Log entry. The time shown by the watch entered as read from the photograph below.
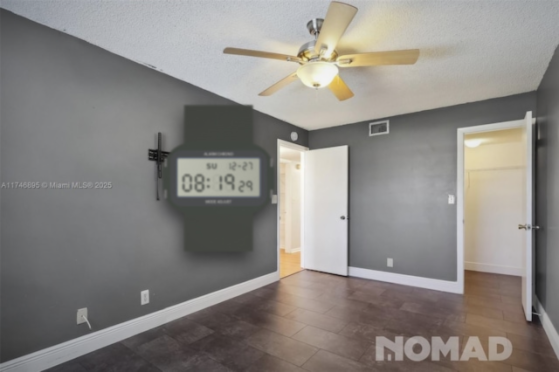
8:19:29
